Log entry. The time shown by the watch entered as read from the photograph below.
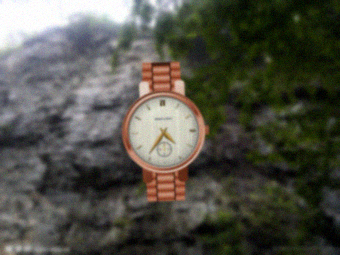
4:36
